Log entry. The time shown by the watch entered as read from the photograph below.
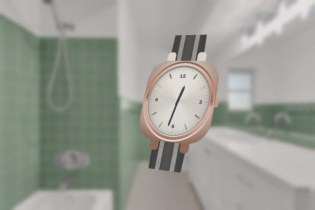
12:32
